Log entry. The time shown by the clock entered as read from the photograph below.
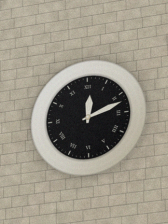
12:12
